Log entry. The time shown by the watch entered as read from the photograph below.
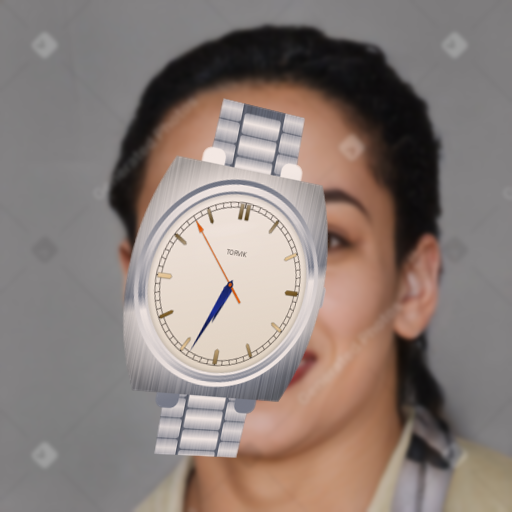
6:33:53
